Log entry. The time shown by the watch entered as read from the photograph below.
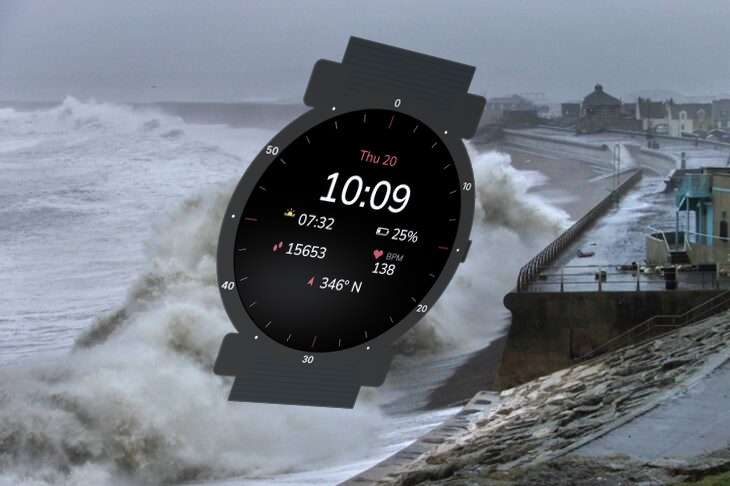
10:09
